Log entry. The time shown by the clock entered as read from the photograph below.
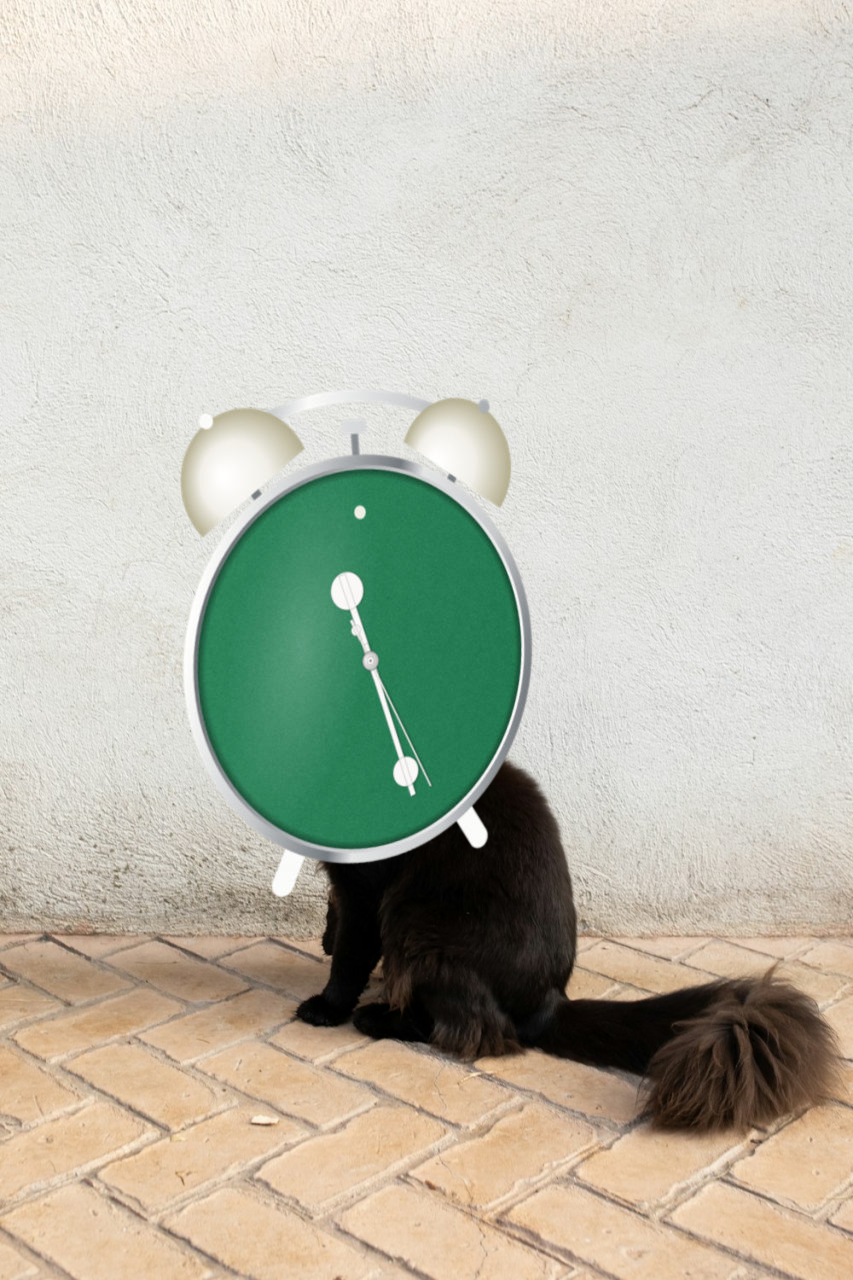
11:27:26
